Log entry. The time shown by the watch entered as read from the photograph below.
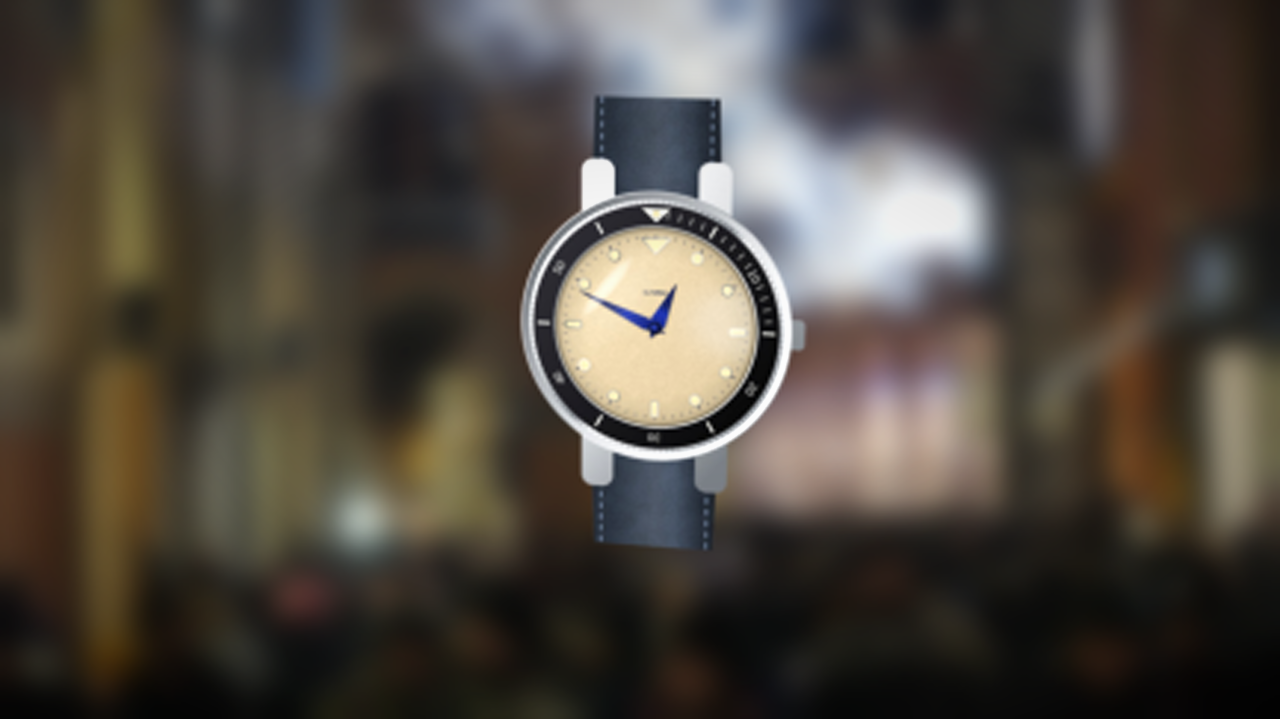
12:49
